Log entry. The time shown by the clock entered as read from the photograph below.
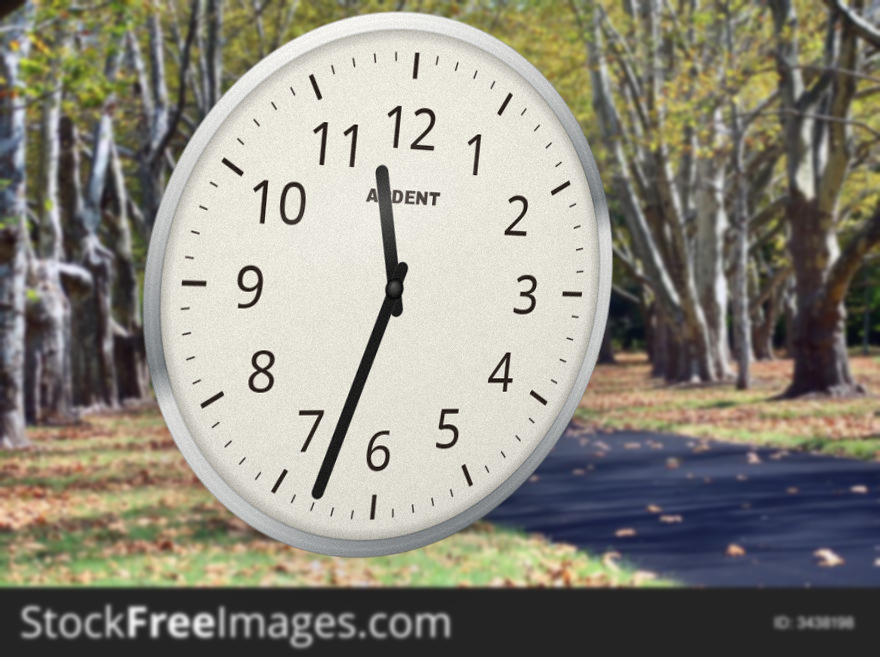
11:33
